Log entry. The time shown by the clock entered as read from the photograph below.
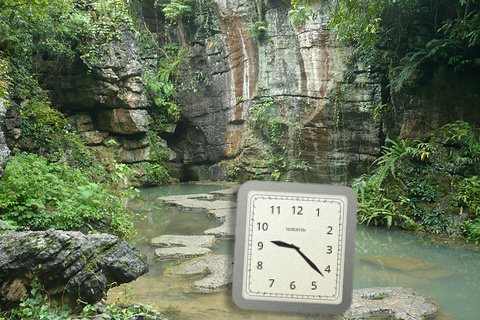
9:22
